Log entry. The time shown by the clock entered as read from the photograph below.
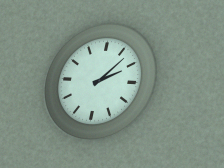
2:07
